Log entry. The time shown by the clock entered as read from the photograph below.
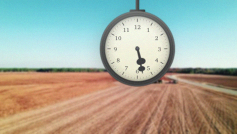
5:28
